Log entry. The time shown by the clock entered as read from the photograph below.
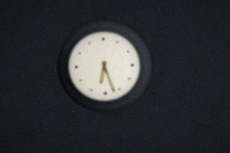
6:27
